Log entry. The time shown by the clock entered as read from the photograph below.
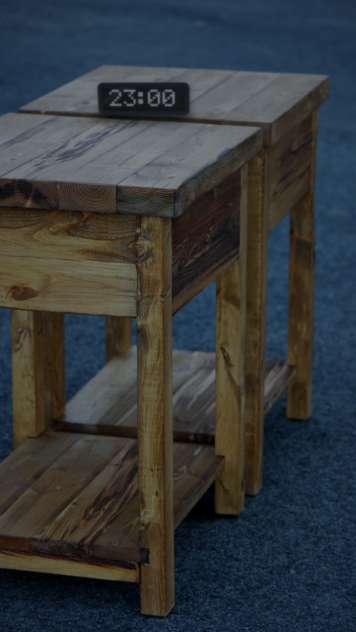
23:00
